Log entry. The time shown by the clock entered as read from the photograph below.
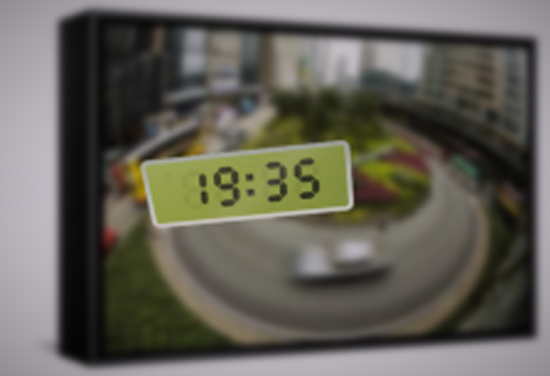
19:35
